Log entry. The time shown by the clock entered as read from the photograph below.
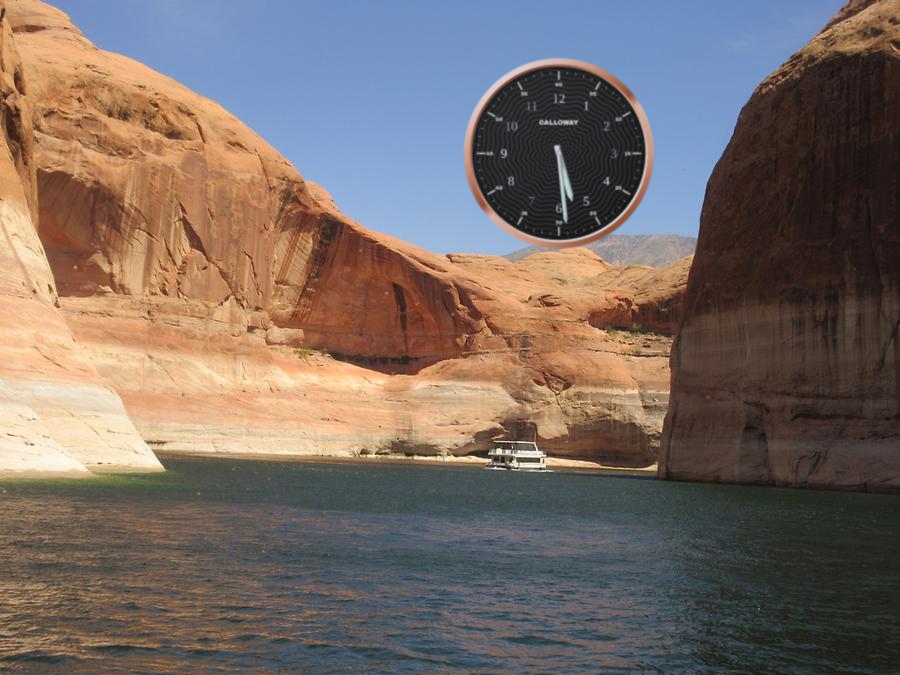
5:29
